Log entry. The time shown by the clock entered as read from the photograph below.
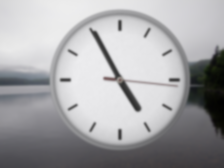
4:55:16
